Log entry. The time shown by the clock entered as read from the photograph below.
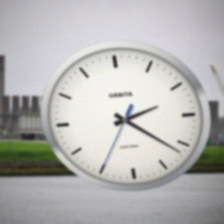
2:21:35
